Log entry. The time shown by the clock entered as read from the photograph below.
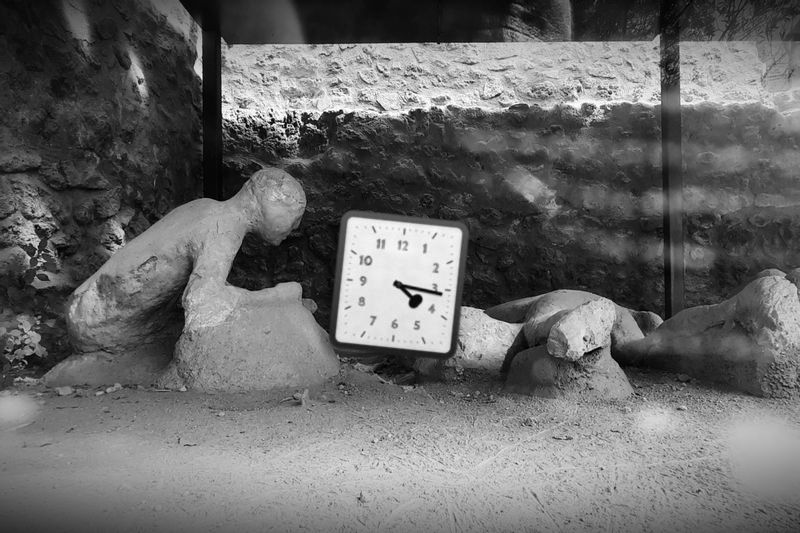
4:16
